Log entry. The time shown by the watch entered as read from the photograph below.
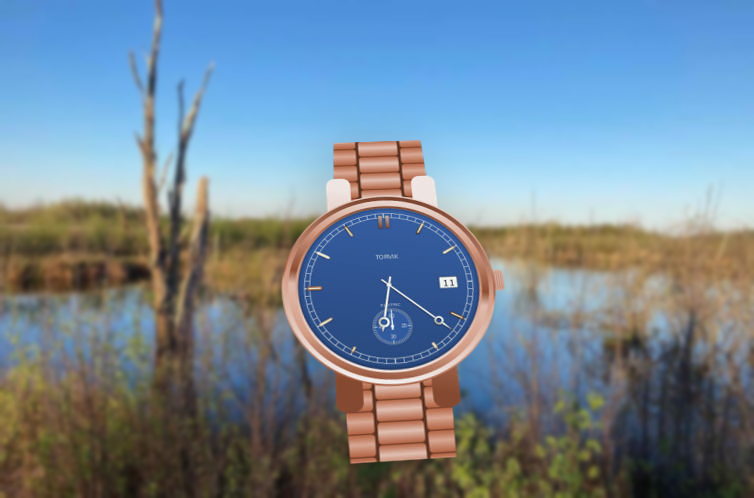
6:22
